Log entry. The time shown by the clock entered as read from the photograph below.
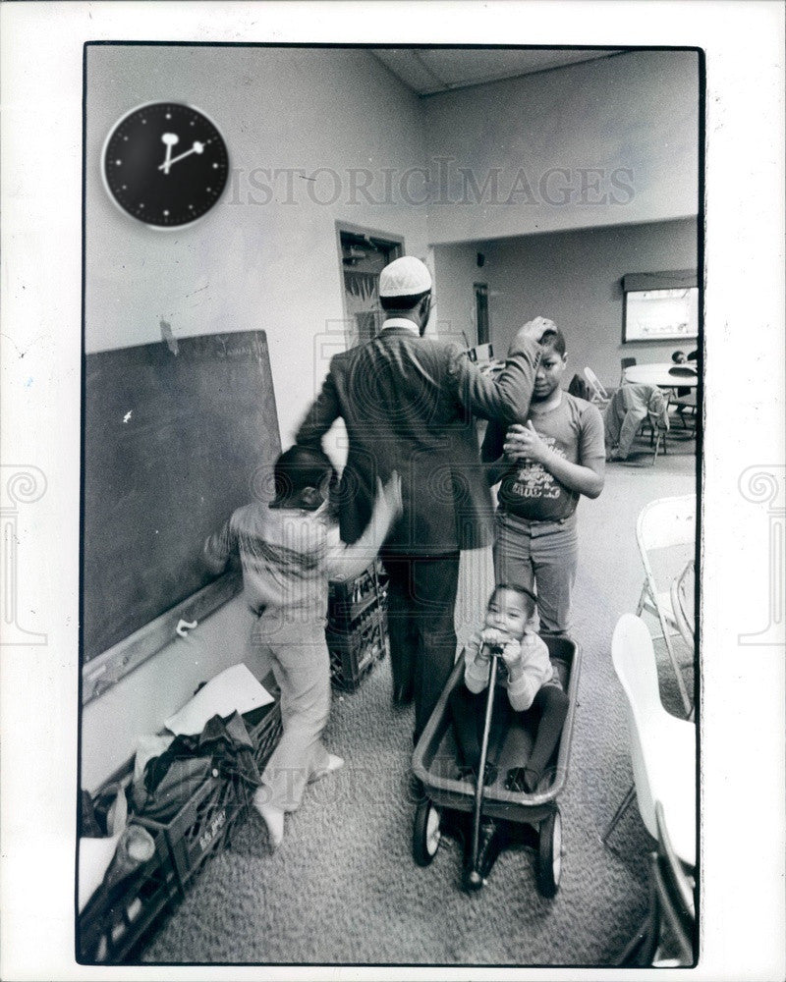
12:10
